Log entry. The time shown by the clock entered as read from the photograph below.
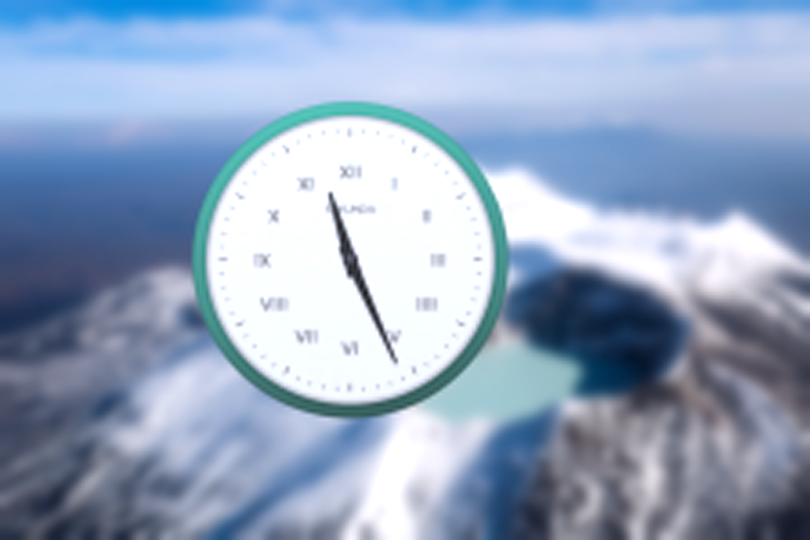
11:26
